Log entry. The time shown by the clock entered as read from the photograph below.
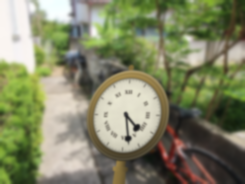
4:28
